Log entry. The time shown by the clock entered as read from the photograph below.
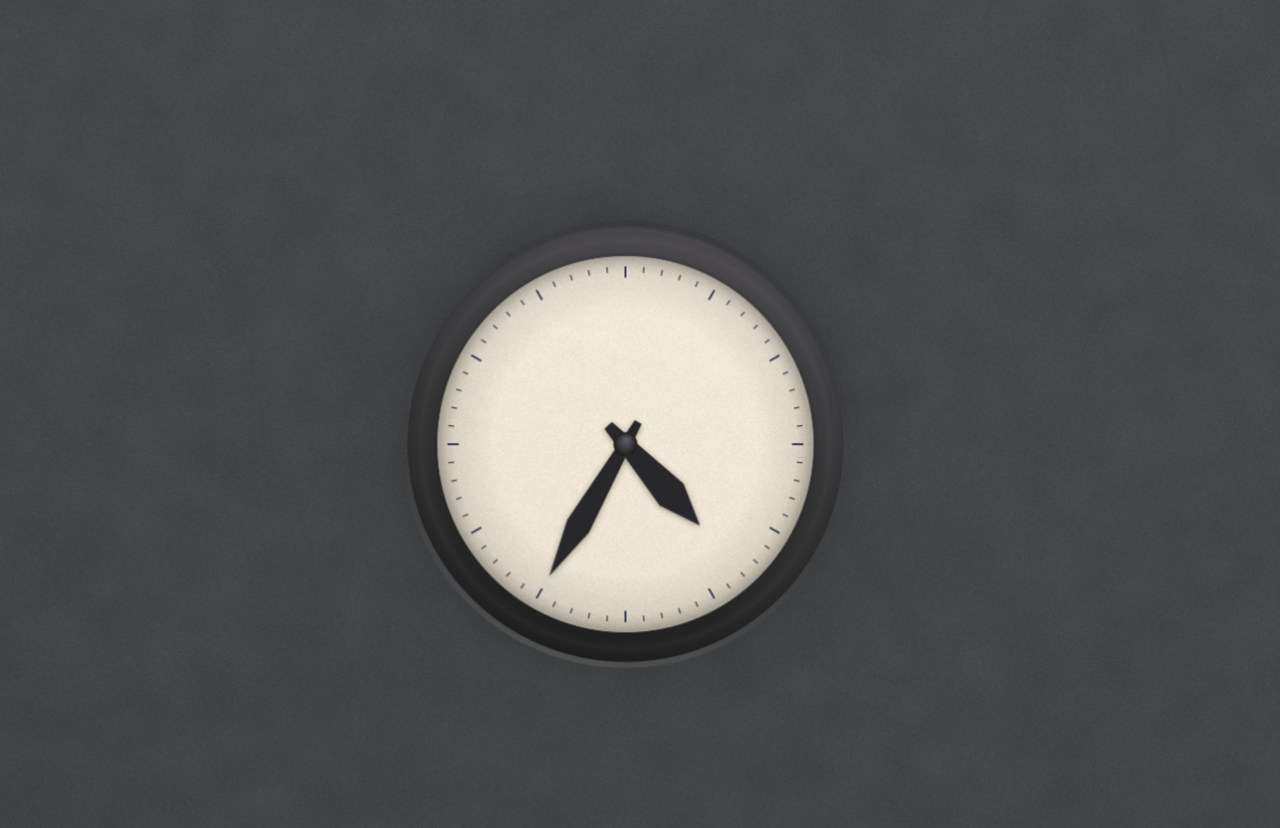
4:35
